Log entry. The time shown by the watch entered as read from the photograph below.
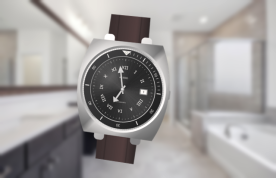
6:58
